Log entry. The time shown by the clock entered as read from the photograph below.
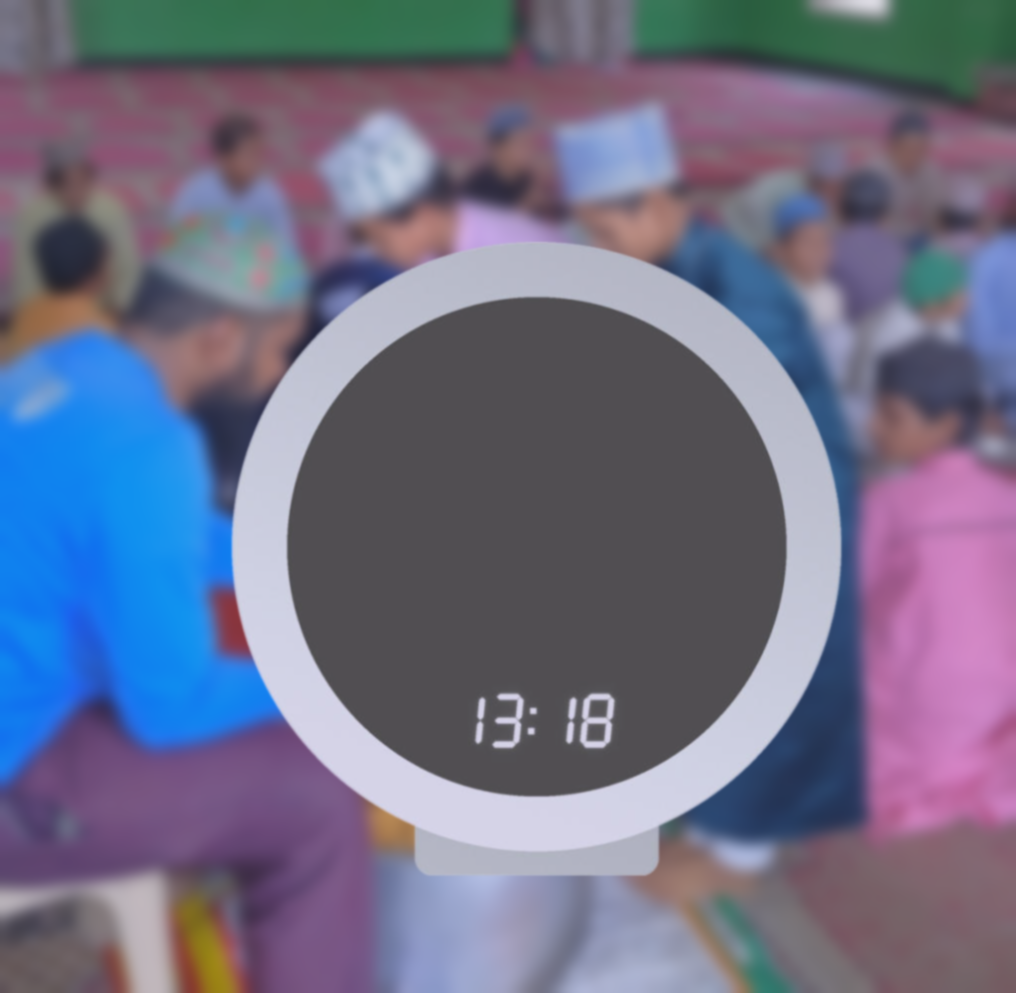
13:18
